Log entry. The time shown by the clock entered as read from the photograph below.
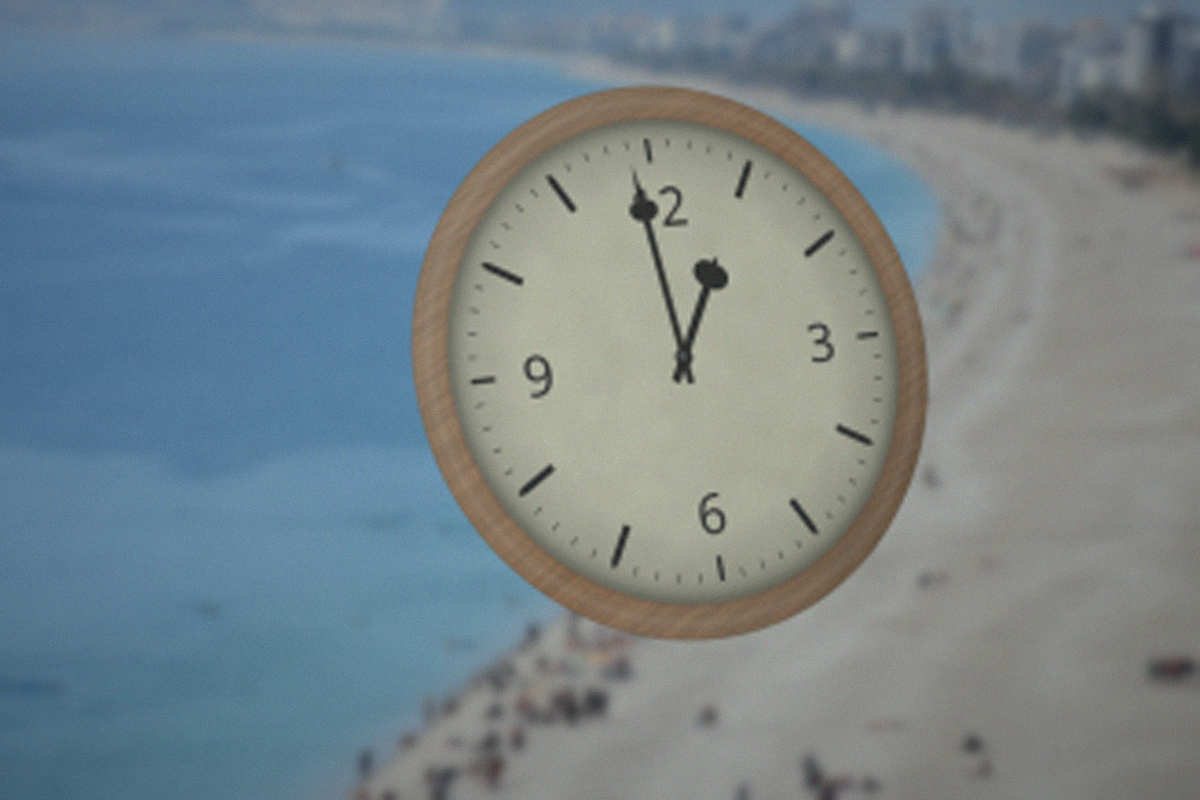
12:59
